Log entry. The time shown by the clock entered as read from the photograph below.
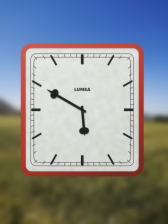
5:50
